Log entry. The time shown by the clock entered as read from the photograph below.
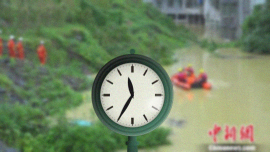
11:35
